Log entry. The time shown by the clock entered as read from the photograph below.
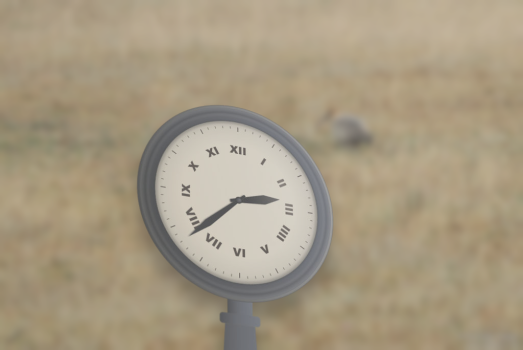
2:38
